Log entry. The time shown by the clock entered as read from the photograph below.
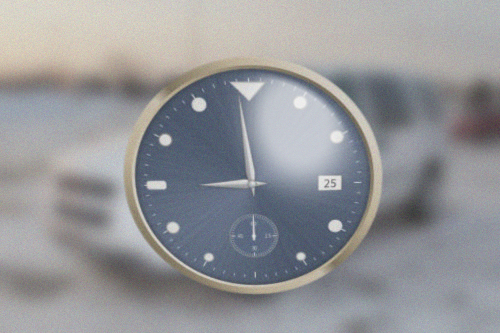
8:59
